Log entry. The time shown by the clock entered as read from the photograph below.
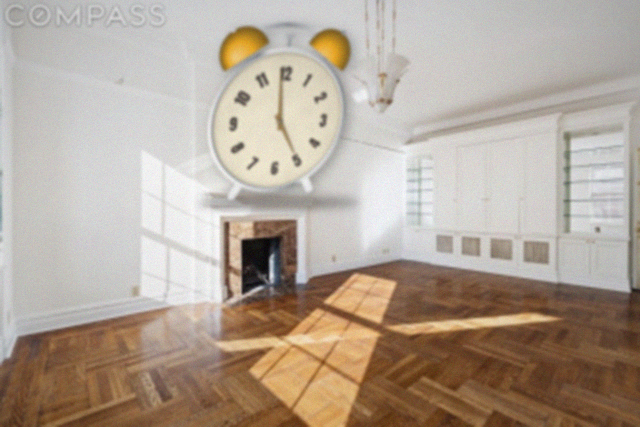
4:59
